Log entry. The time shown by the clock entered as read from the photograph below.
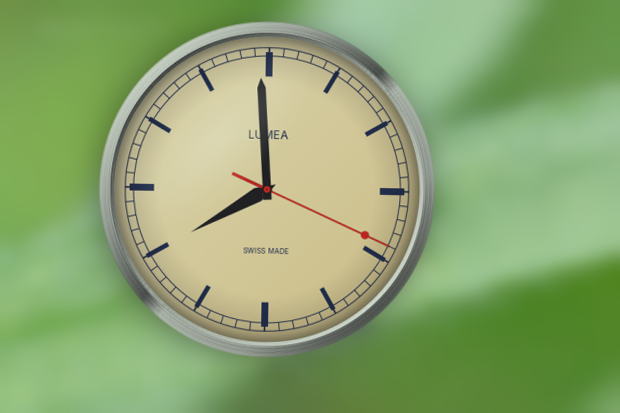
7:59:19
